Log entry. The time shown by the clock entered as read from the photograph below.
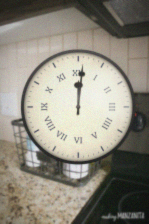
12:01
